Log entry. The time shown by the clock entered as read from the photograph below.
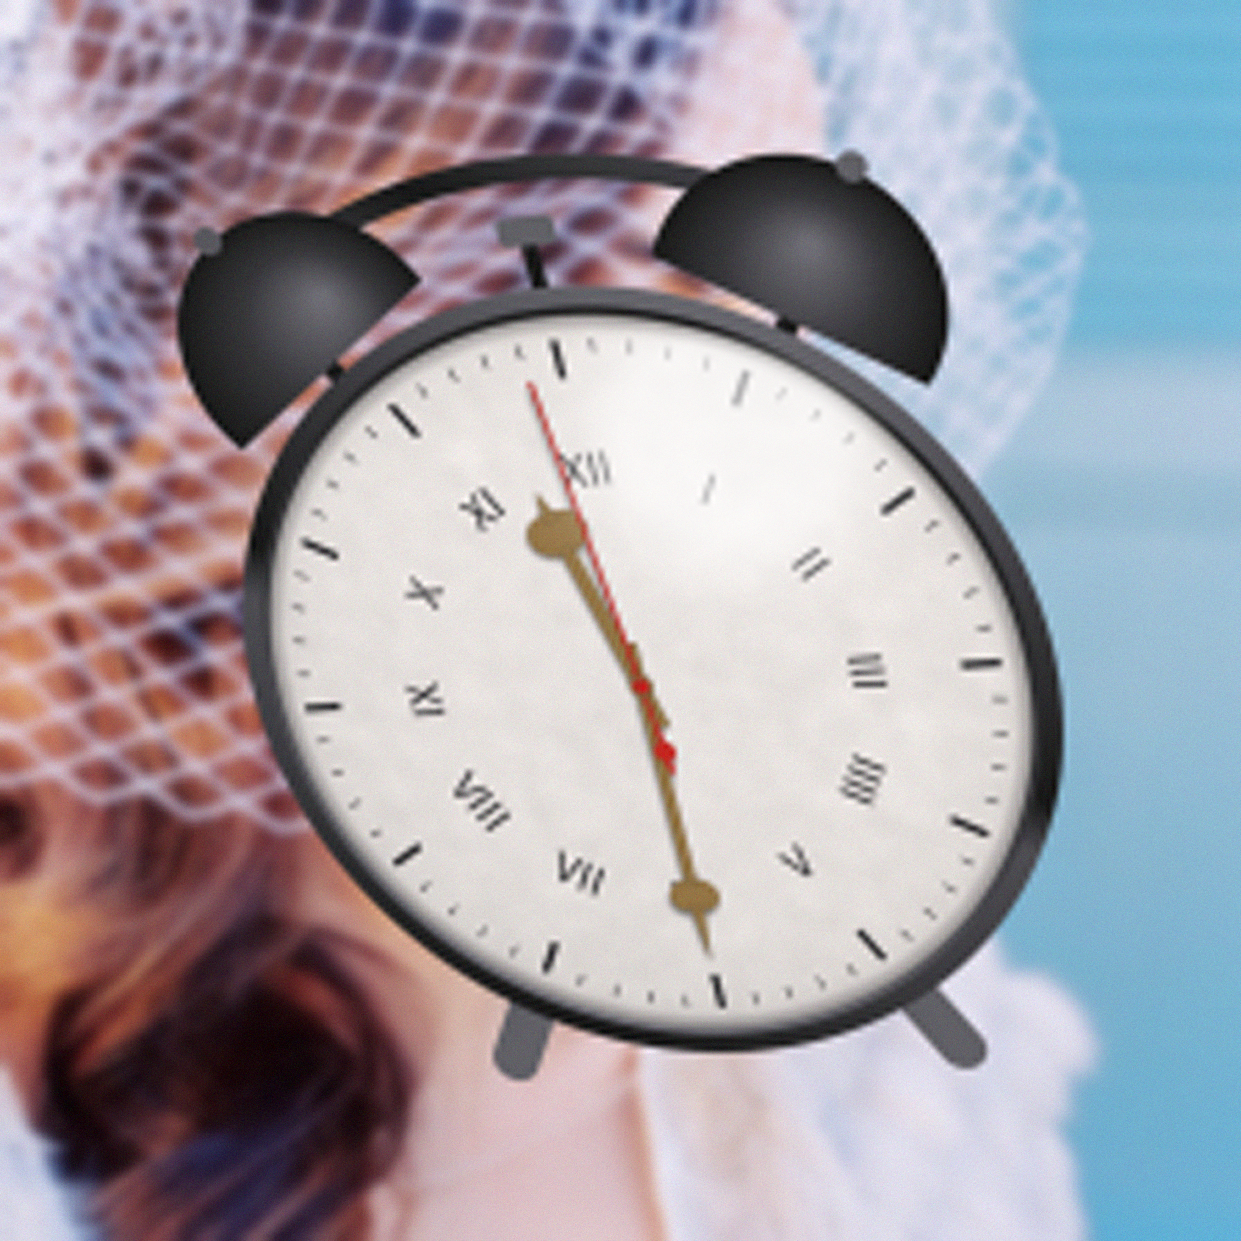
11:29:59
